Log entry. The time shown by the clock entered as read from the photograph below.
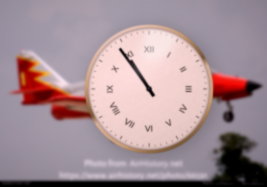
10:54
